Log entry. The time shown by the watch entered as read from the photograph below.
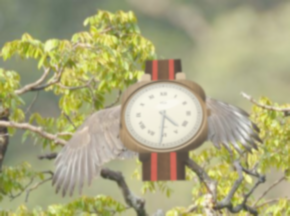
4:31
